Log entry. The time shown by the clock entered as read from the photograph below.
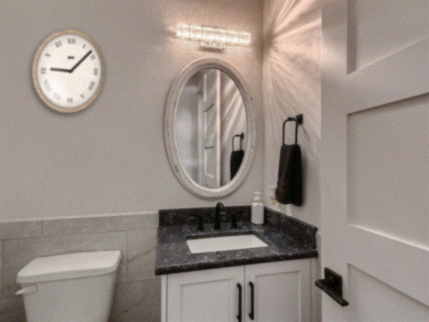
9:08
